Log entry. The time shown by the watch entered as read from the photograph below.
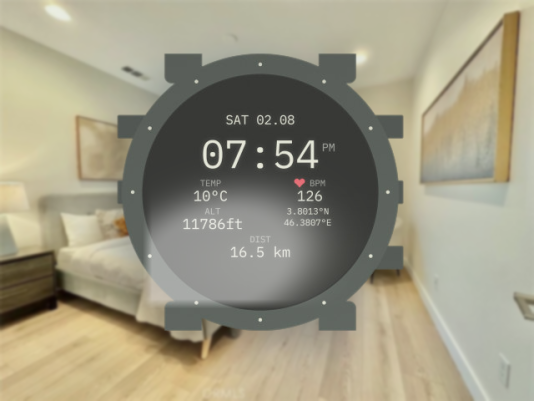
7:54
